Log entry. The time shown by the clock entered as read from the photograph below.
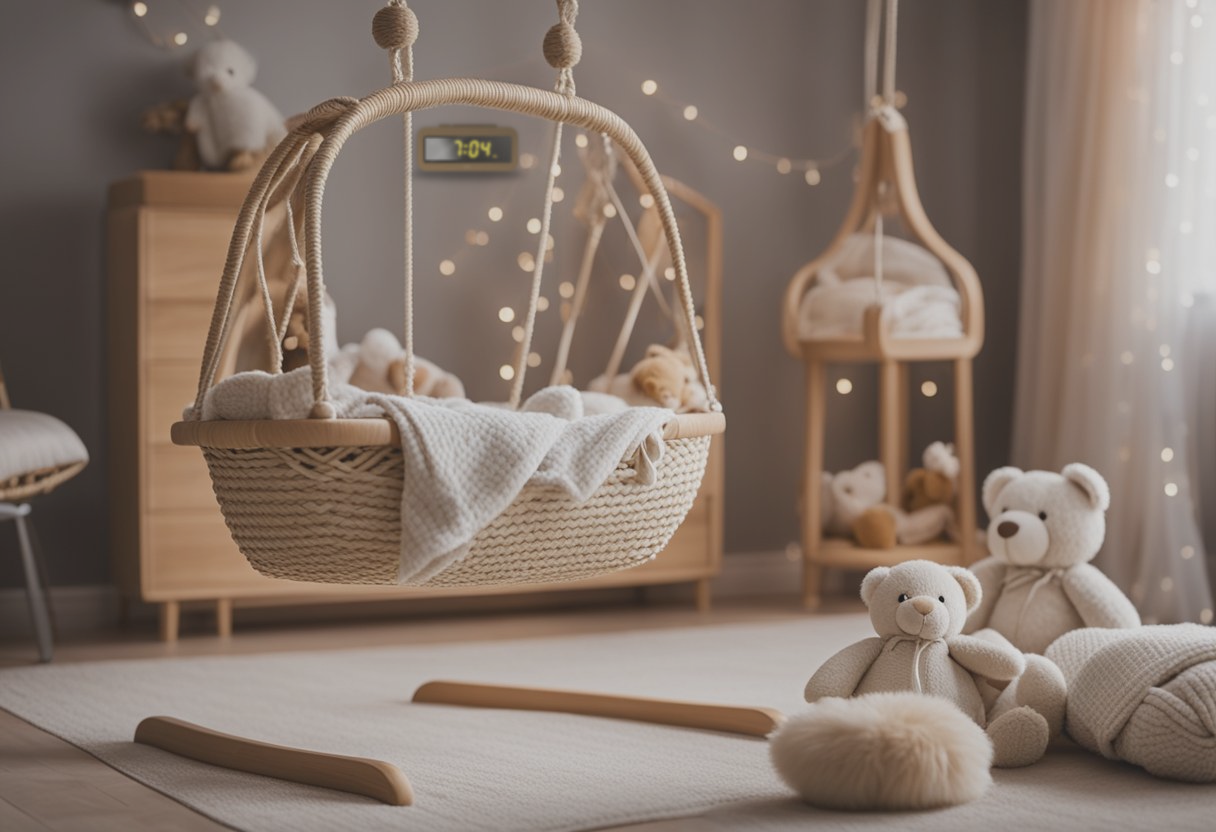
7:04
